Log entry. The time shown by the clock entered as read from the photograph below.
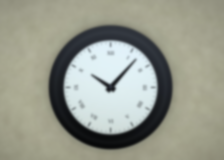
10:07
